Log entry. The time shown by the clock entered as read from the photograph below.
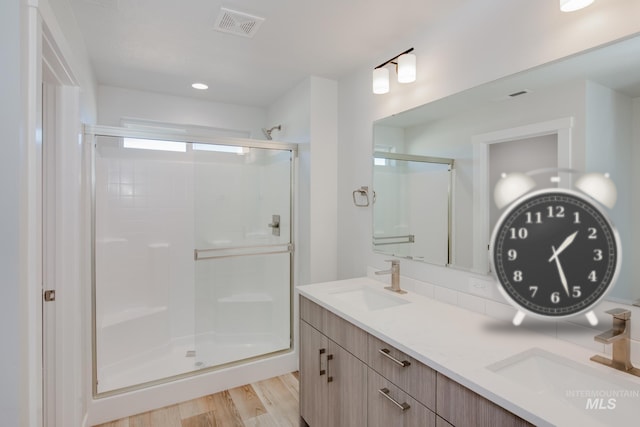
1:27
